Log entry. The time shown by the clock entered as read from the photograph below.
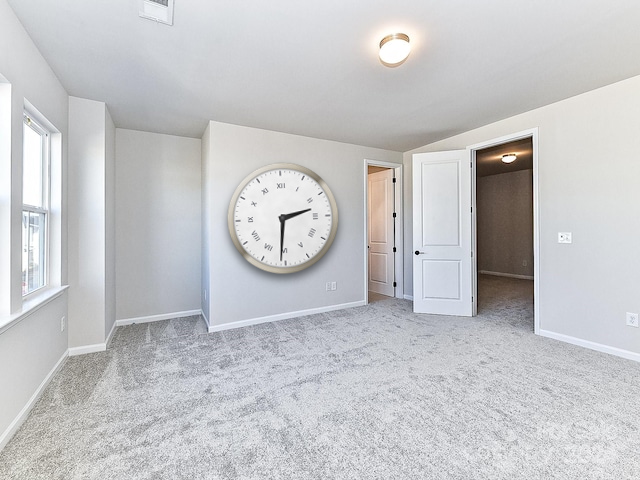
2:31
